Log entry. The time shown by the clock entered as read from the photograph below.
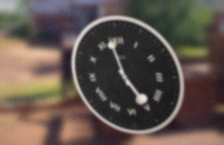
4:58
